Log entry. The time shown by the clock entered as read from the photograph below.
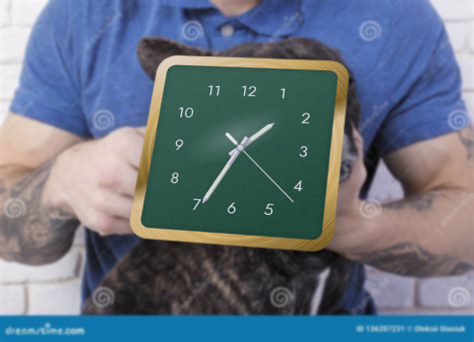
1:34:22
